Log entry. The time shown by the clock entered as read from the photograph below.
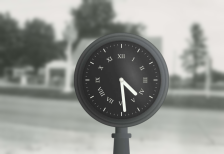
4:29
